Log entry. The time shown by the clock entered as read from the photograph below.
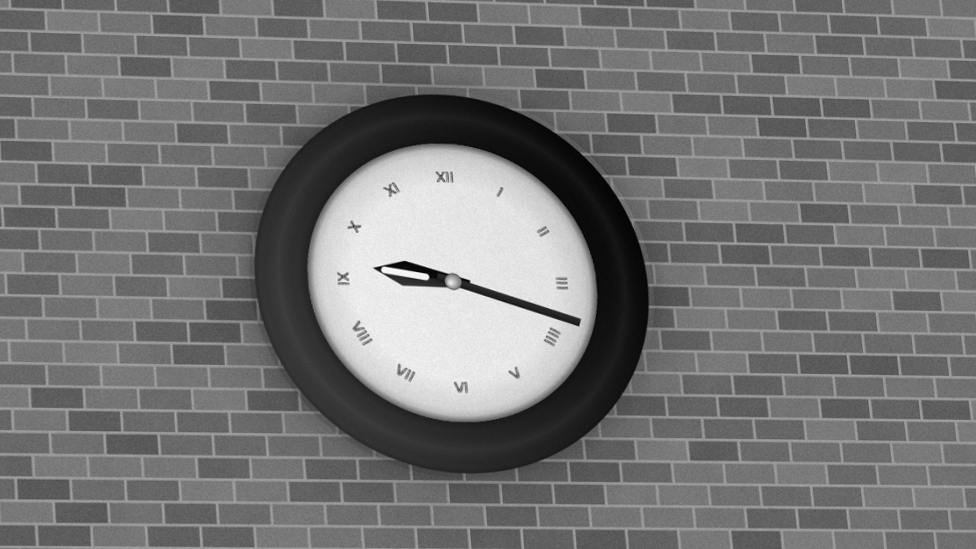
9:18
